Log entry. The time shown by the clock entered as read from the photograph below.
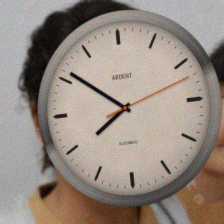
7:51:12
